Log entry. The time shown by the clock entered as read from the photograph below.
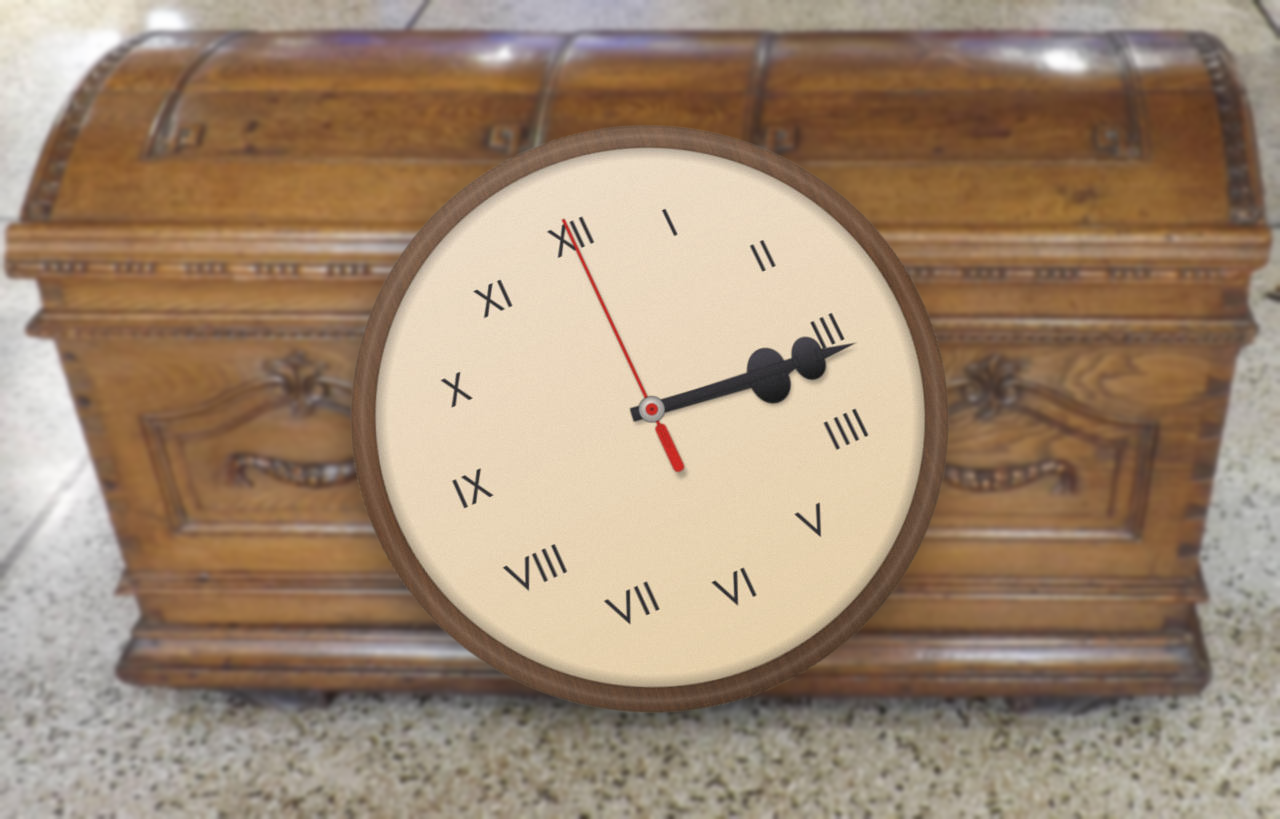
3:16:00
